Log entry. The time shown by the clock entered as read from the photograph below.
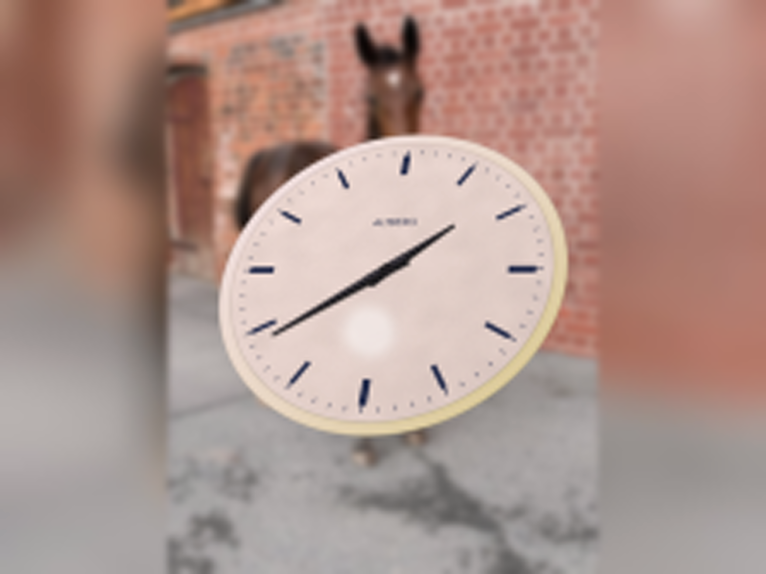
1:39
